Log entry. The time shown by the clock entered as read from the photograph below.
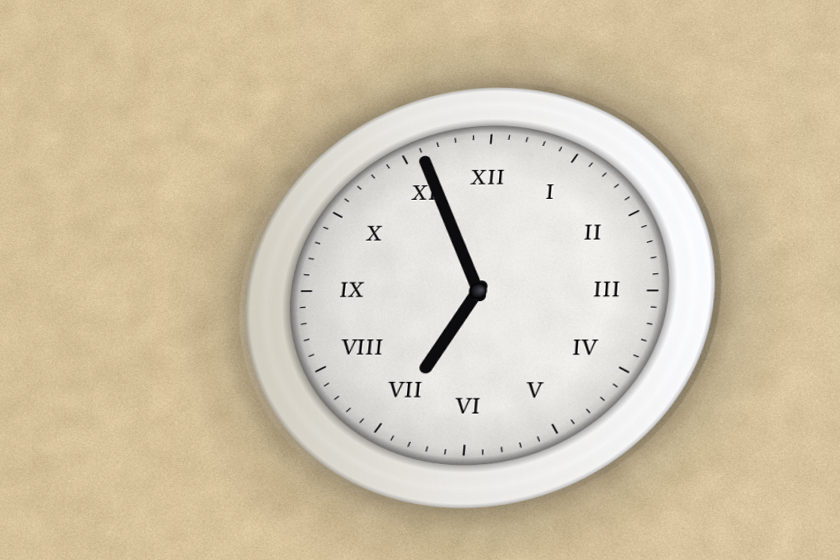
6:56
